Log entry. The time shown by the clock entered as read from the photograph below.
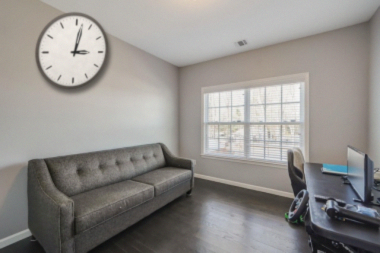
3:02
